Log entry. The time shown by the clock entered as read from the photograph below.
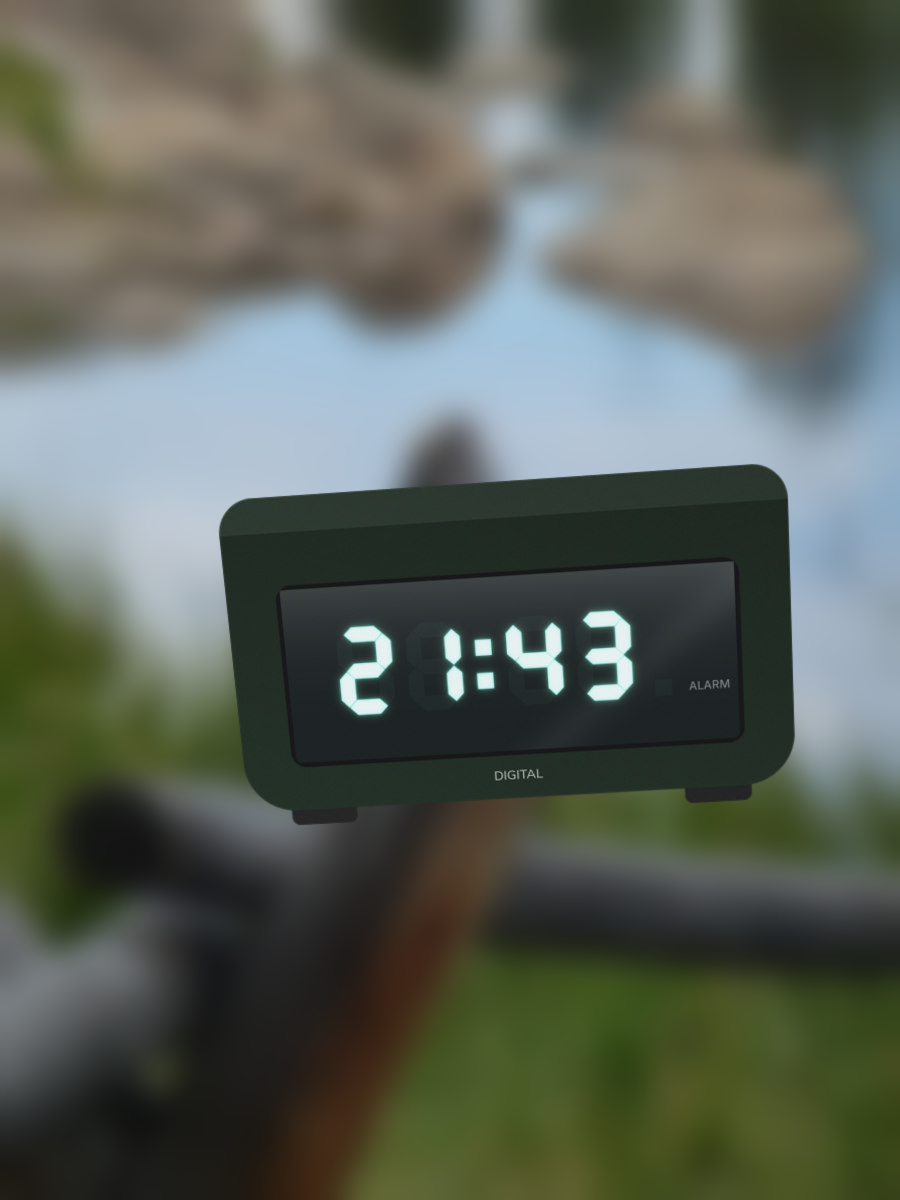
21:43
